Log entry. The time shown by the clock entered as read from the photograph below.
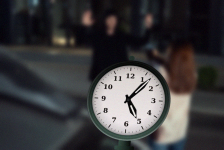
5:07
